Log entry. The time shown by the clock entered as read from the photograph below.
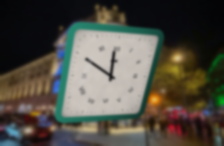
11:50
